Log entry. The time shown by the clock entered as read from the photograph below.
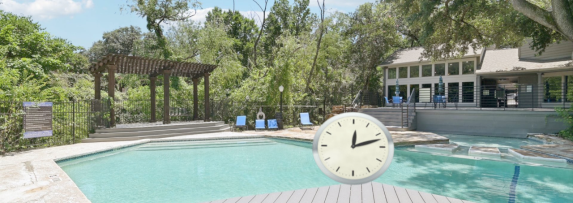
12:12
